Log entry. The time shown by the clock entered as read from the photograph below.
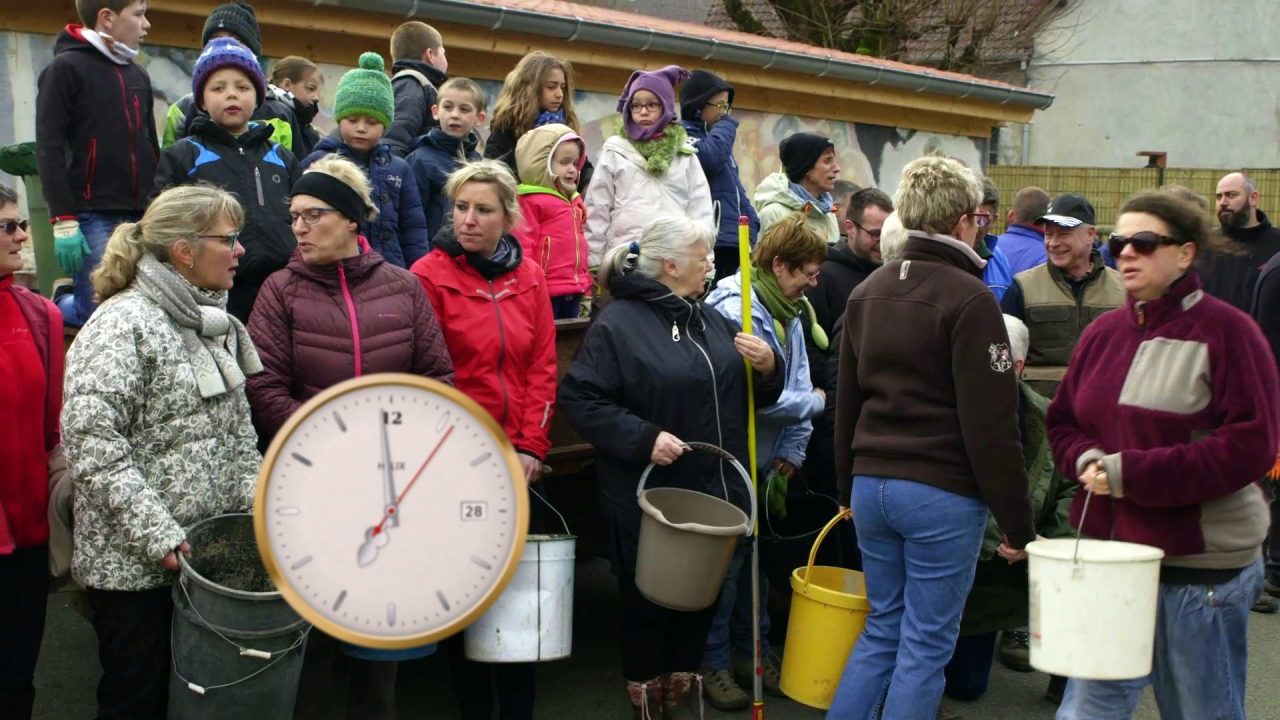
6:59:06
